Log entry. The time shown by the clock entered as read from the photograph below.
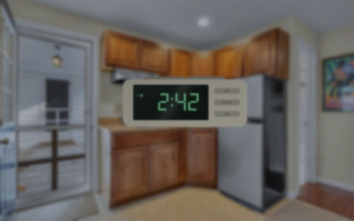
2:42
